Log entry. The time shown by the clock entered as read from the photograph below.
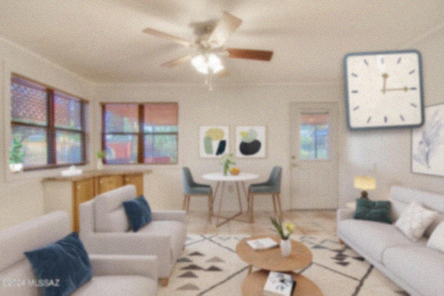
12:15
